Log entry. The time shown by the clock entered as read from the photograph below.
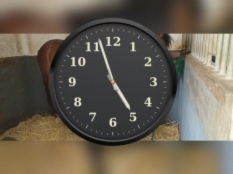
4:57
